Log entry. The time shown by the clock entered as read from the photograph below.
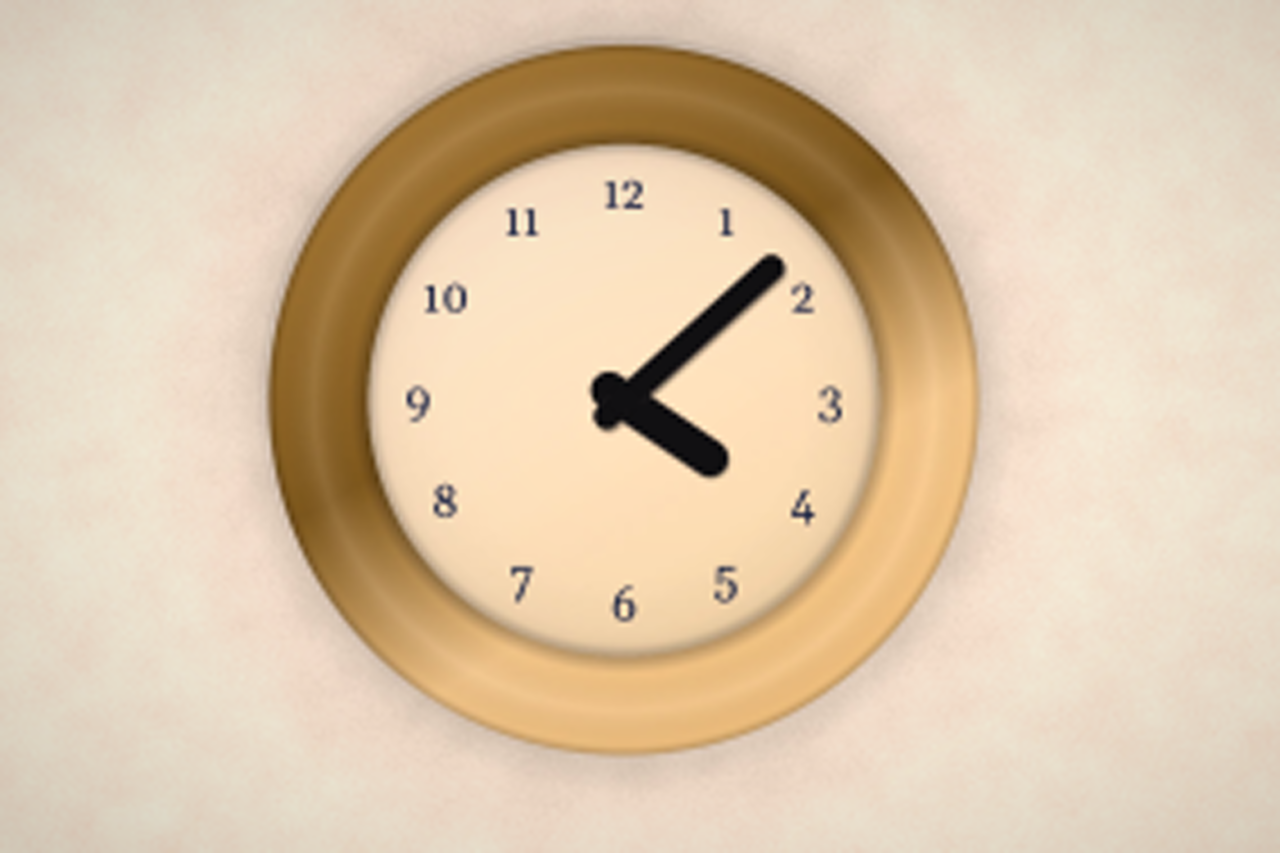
4:08
